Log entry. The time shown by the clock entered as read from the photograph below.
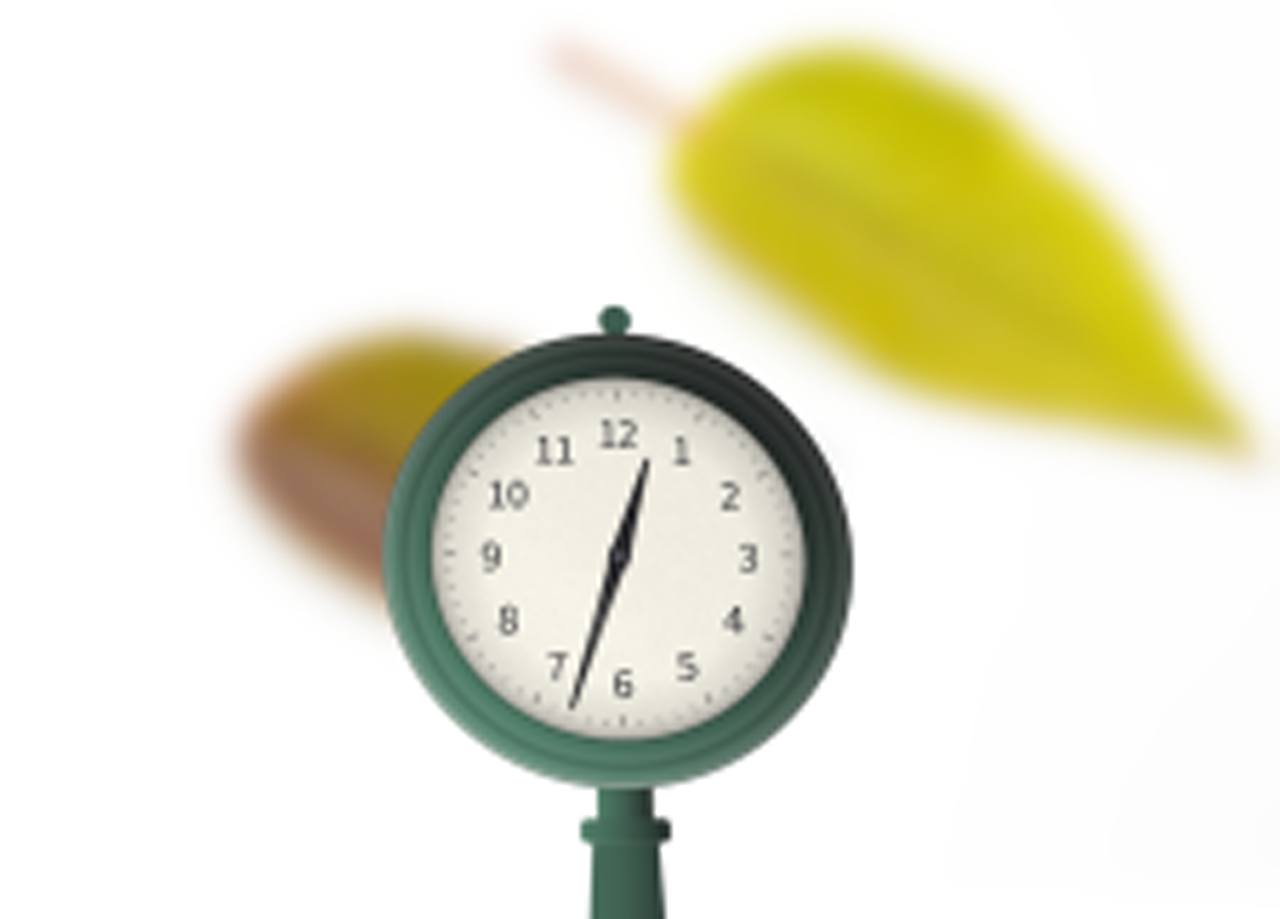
12:33
